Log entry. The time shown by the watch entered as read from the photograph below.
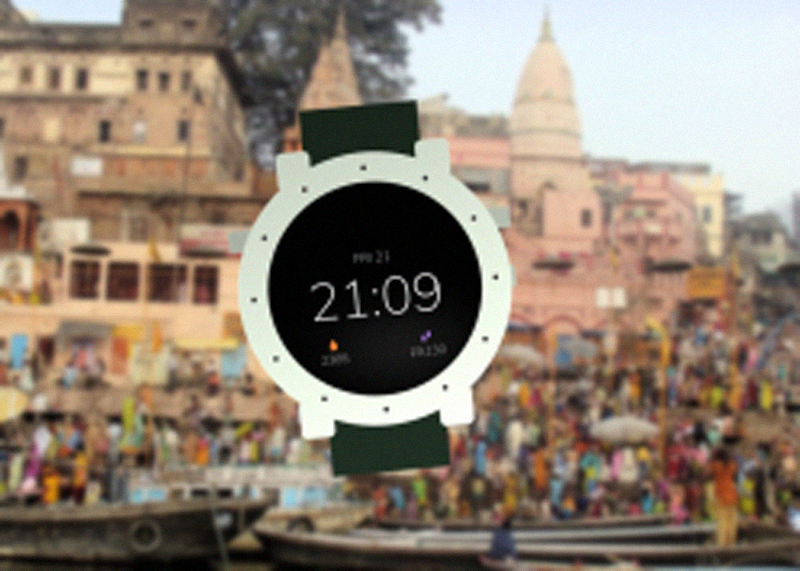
21:09
